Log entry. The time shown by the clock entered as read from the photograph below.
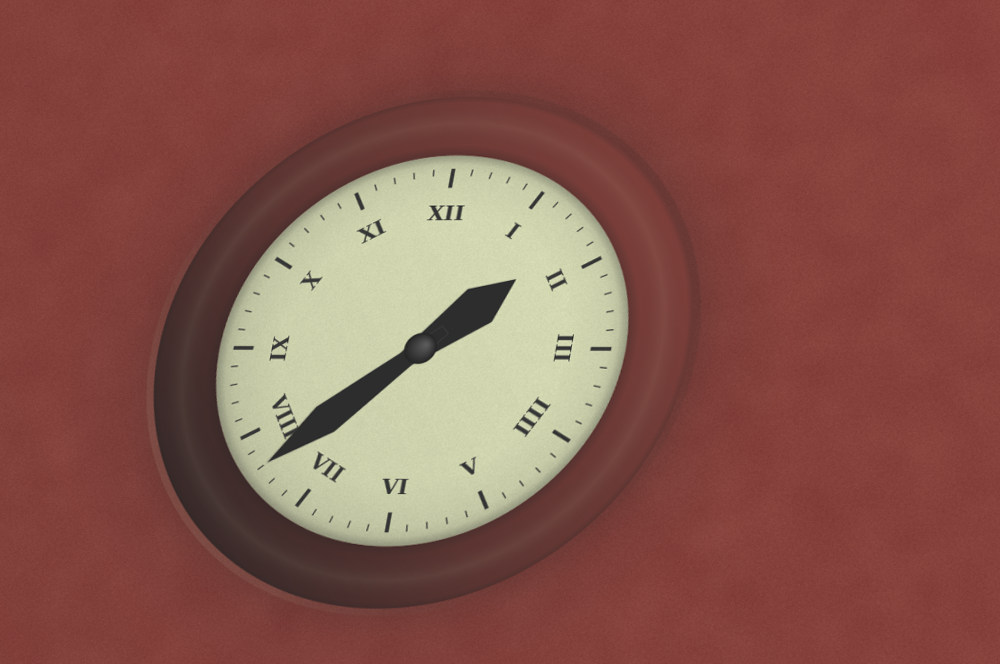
1:38
